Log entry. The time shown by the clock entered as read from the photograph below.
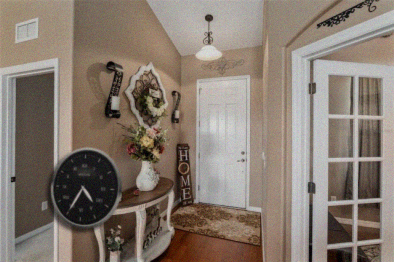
4:35
